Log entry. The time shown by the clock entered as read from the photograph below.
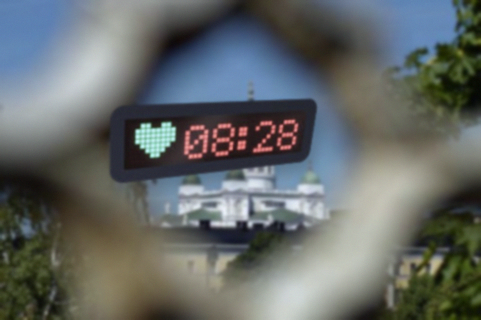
8:28
